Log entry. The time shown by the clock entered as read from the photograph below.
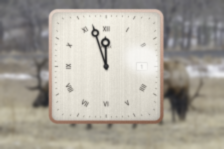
11:57
